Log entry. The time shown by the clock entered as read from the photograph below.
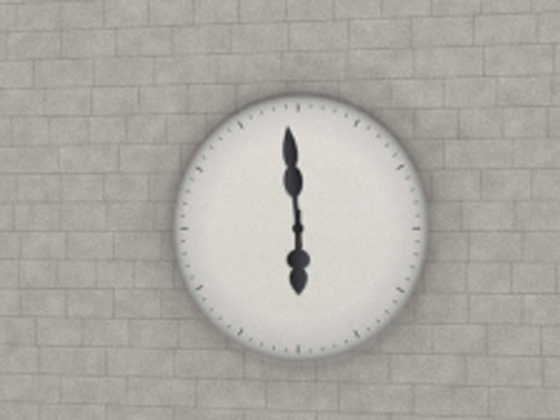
5:59
